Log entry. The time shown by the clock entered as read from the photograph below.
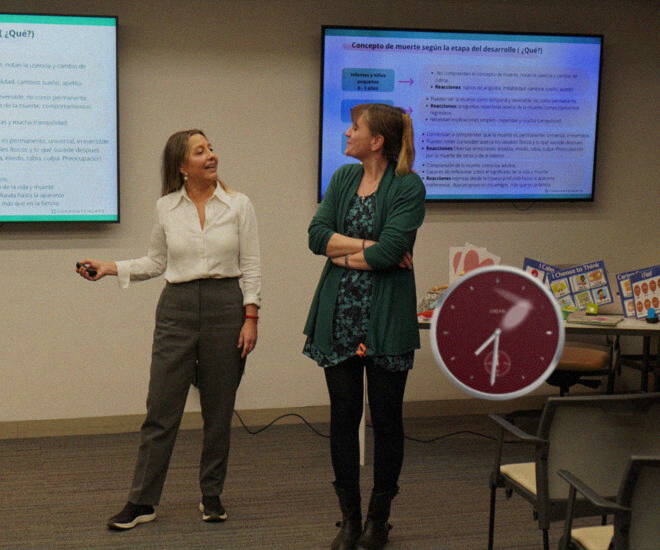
7:31
